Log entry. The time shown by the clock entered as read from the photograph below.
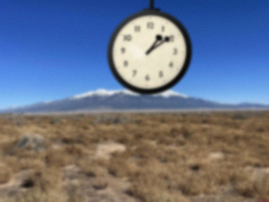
1:09
